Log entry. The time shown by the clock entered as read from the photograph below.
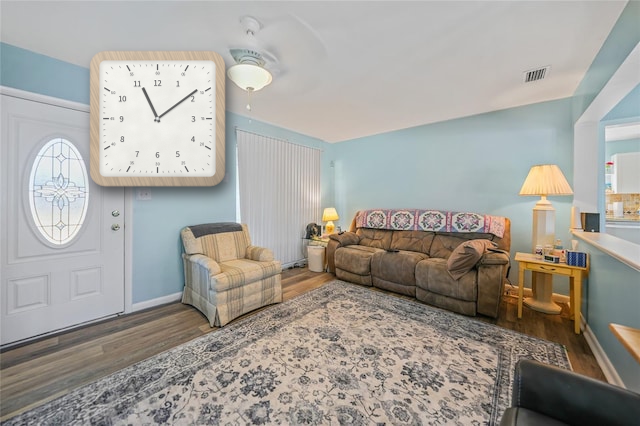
11:09
